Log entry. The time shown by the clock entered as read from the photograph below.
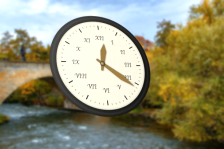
12:21
